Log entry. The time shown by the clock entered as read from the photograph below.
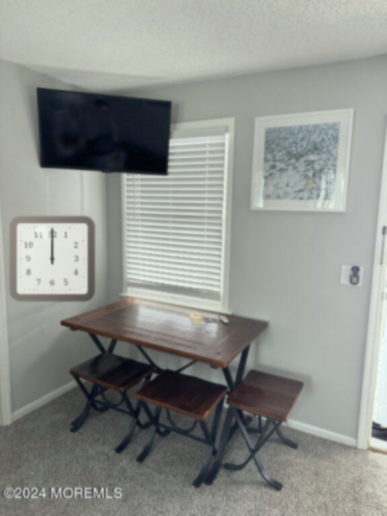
12:00
